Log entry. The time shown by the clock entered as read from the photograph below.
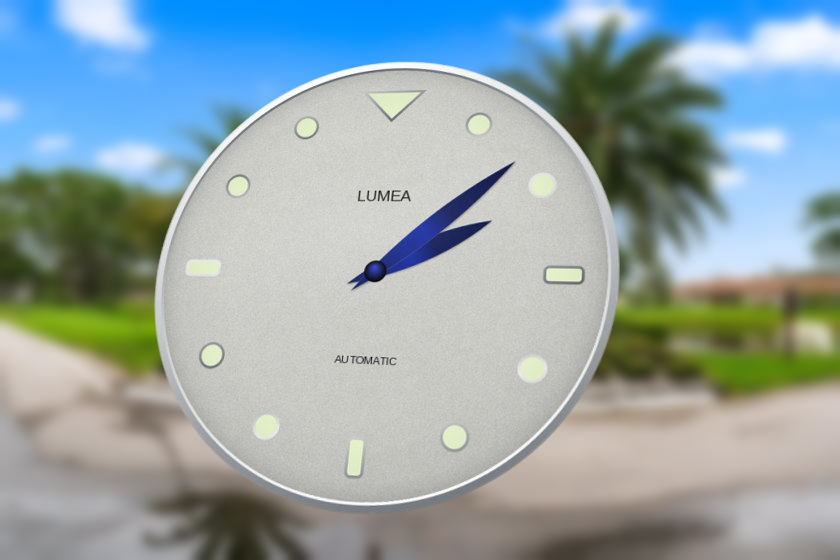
2:08
